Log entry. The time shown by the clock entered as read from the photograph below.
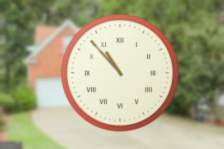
10:53
